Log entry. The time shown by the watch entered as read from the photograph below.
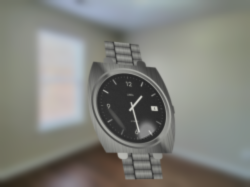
1:29
